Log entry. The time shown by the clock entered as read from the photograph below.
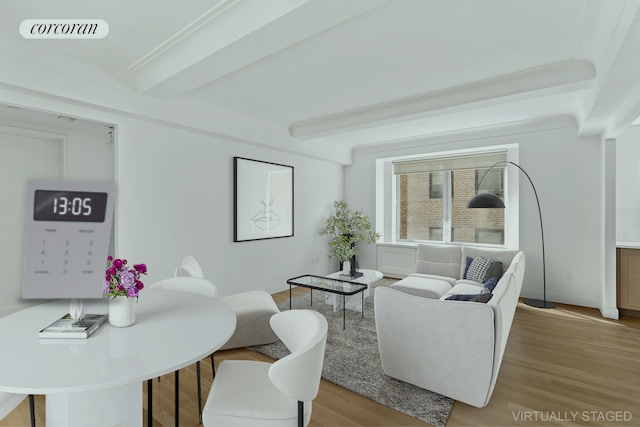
13:05
